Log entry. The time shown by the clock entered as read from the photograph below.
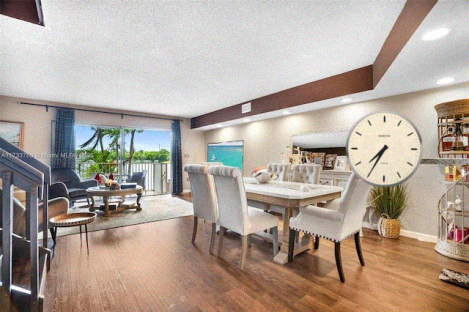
7:35
